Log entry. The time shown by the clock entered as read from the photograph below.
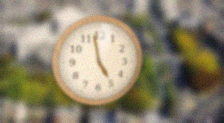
4:58
